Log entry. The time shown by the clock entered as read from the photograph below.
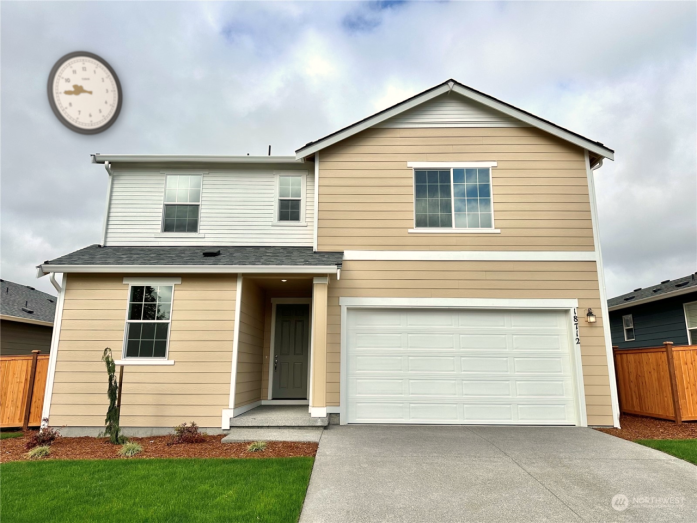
9:45
